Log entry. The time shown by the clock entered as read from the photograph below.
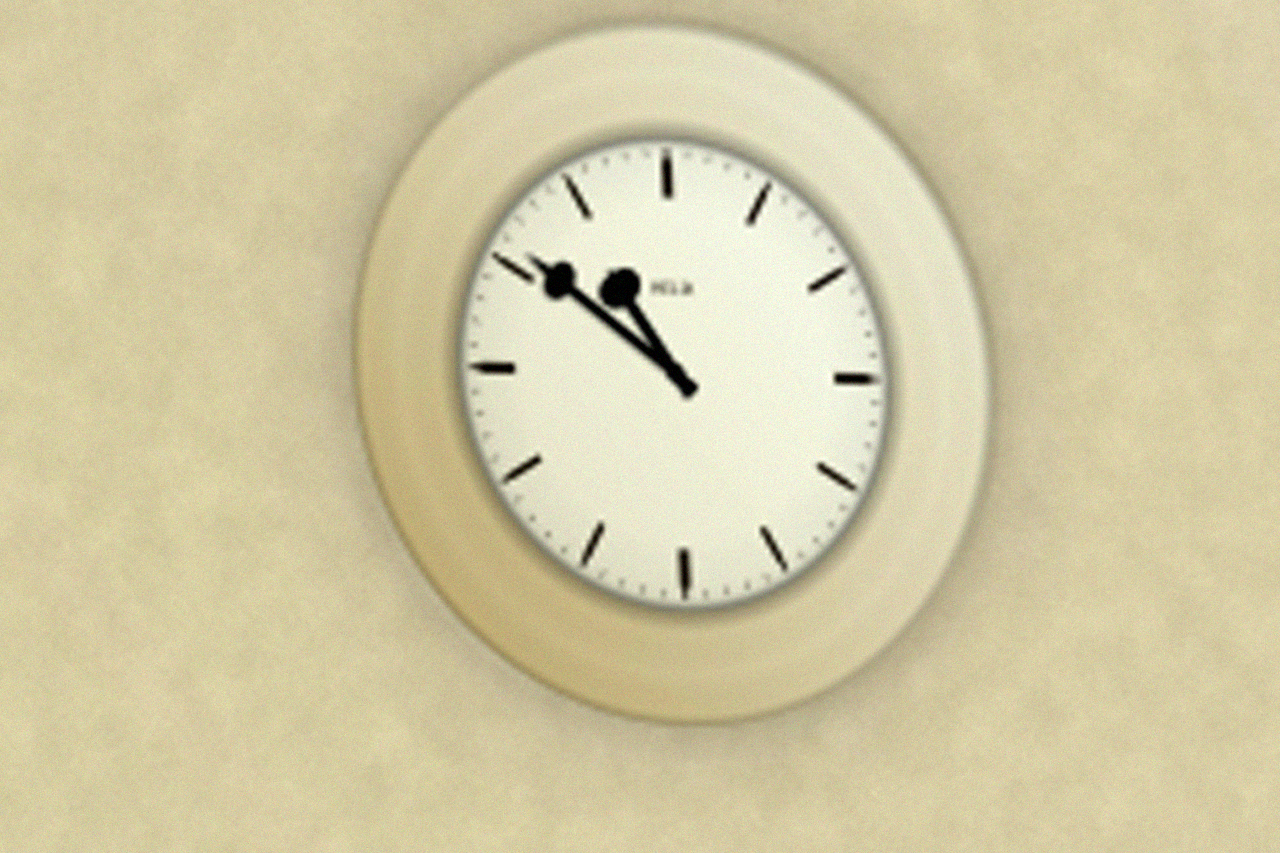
10:51
